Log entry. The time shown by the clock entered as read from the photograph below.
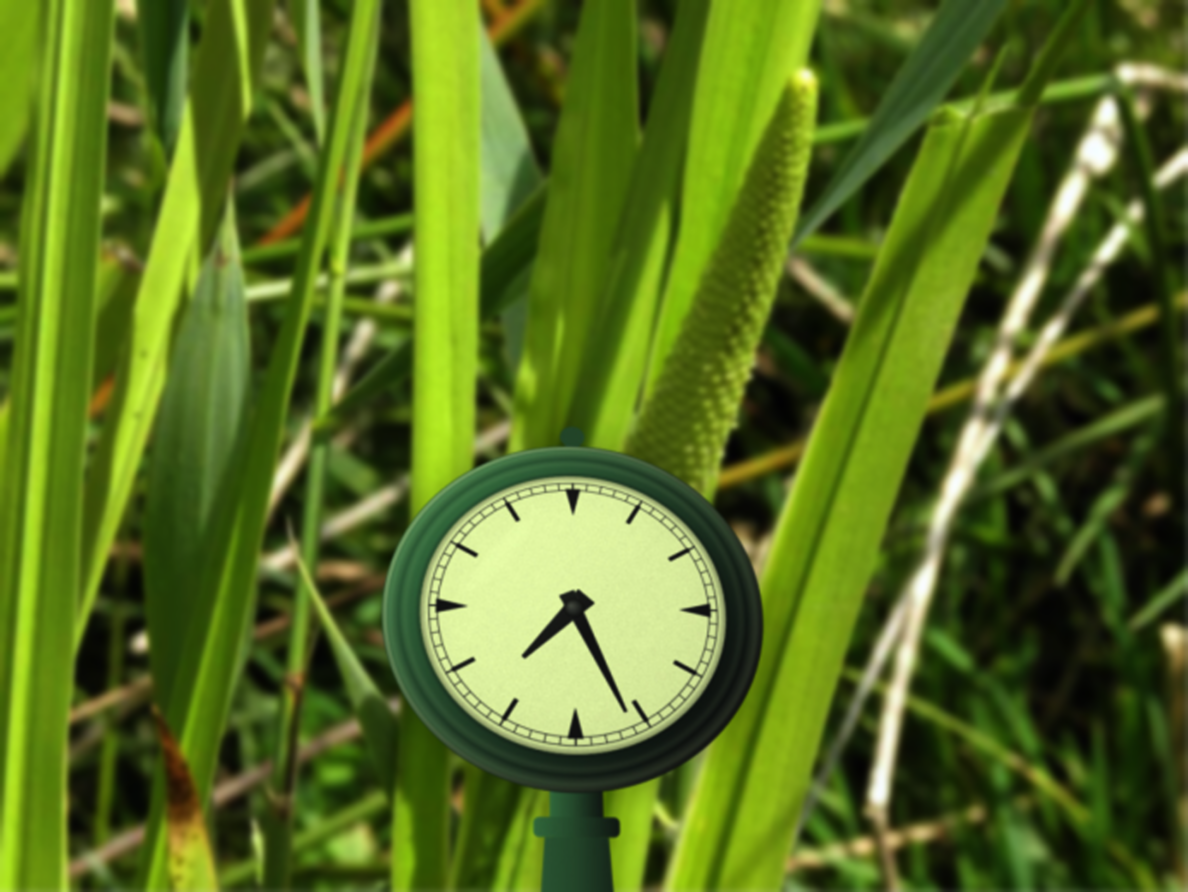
7:26
